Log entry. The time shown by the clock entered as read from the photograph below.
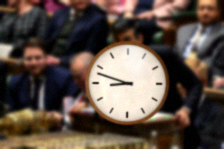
8:48
